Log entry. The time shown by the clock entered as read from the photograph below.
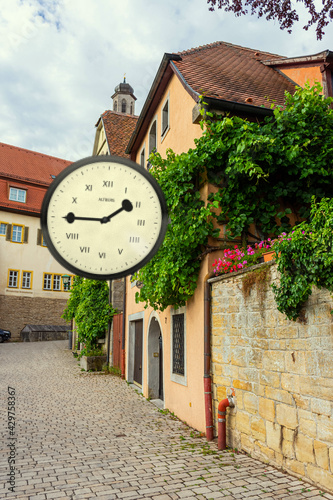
1:45
